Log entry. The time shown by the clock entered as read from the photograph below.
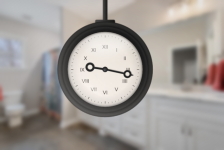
9:17
